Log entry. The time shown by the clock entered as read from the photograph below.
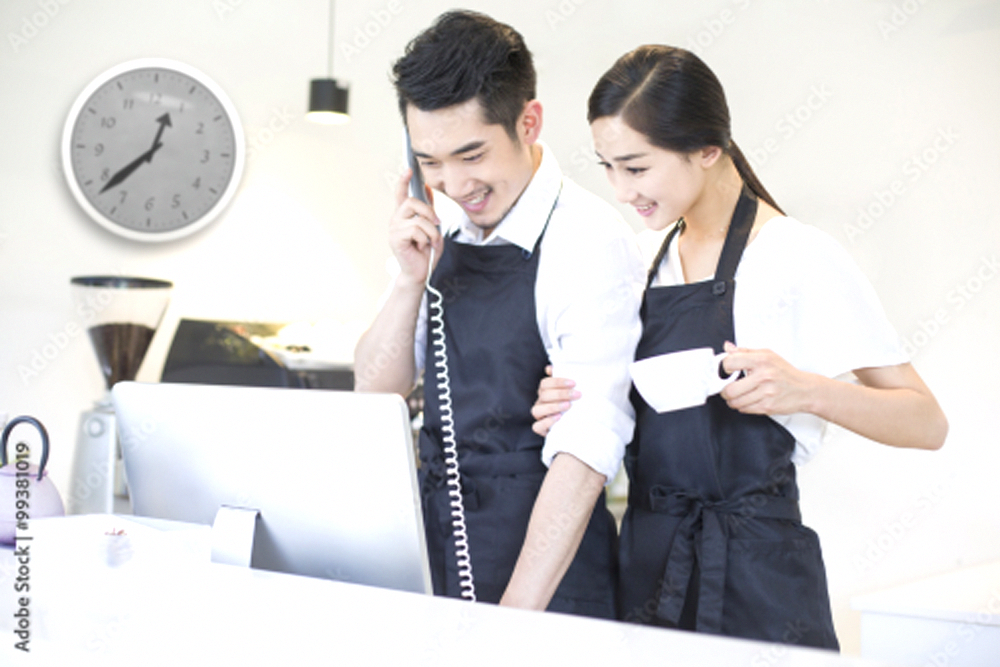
12:38
